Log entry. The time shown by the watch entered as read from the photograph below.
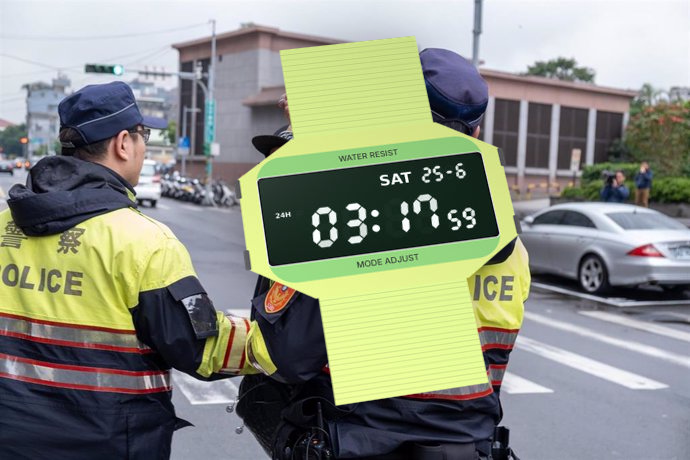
3:17:59
